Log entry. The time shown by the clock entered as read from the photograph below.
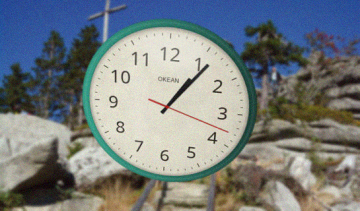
1:06:18
